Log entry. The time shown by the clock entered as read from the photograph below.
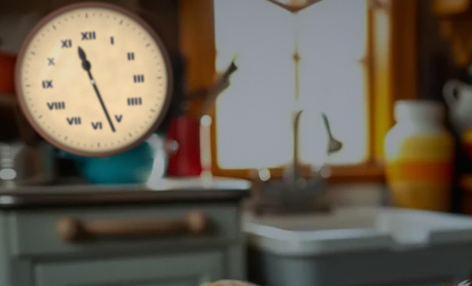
11:27
